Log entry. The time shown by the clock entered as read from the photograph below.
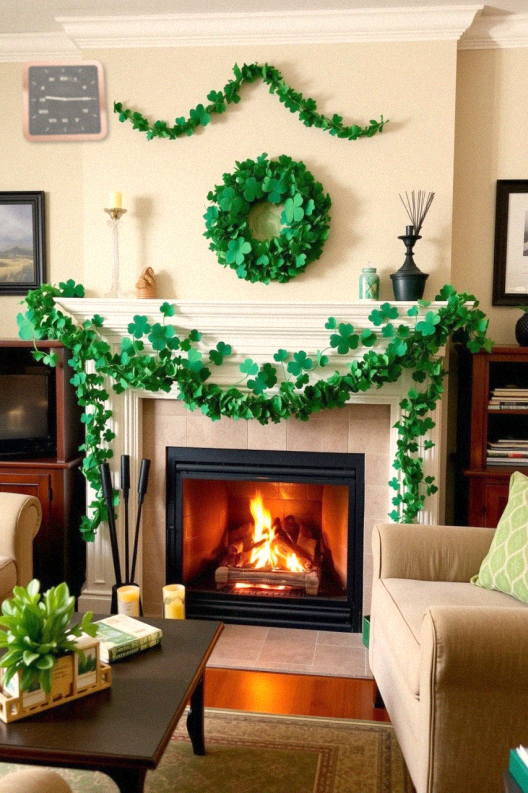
9:15
